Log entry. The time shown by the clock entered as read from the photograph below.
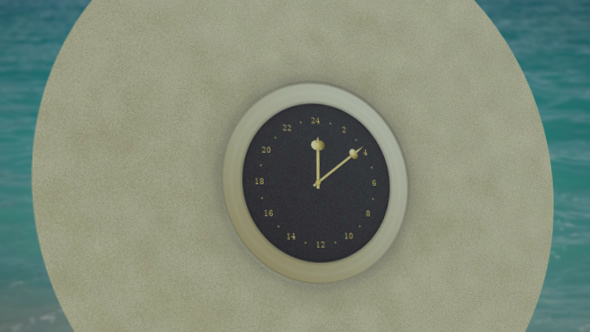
0:09
